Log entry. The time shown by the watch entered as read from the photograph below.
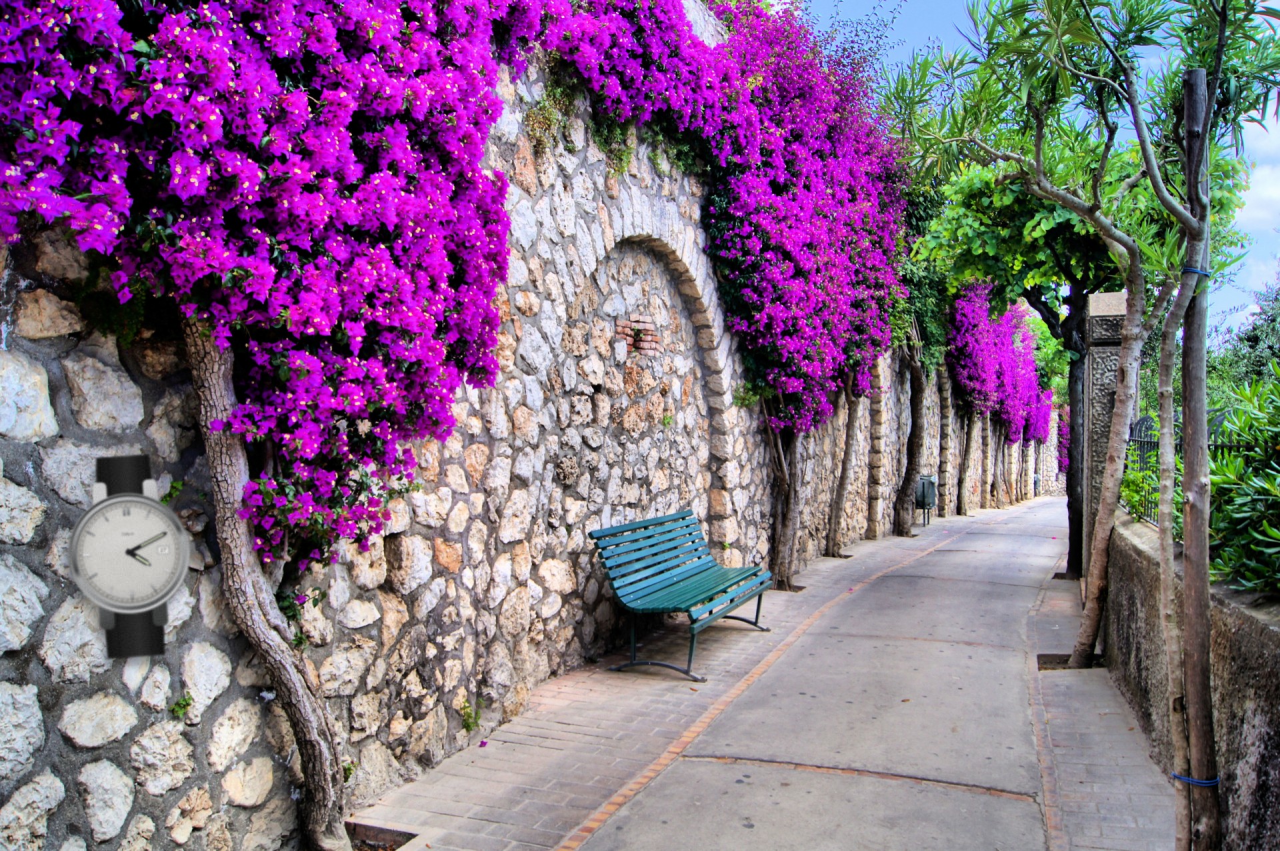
4:11
